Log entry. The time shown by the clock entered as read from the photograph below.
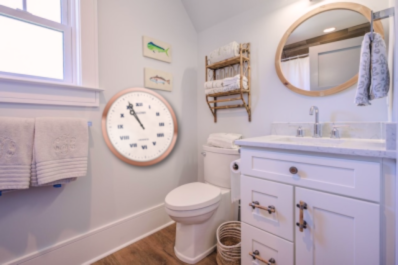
10:56
